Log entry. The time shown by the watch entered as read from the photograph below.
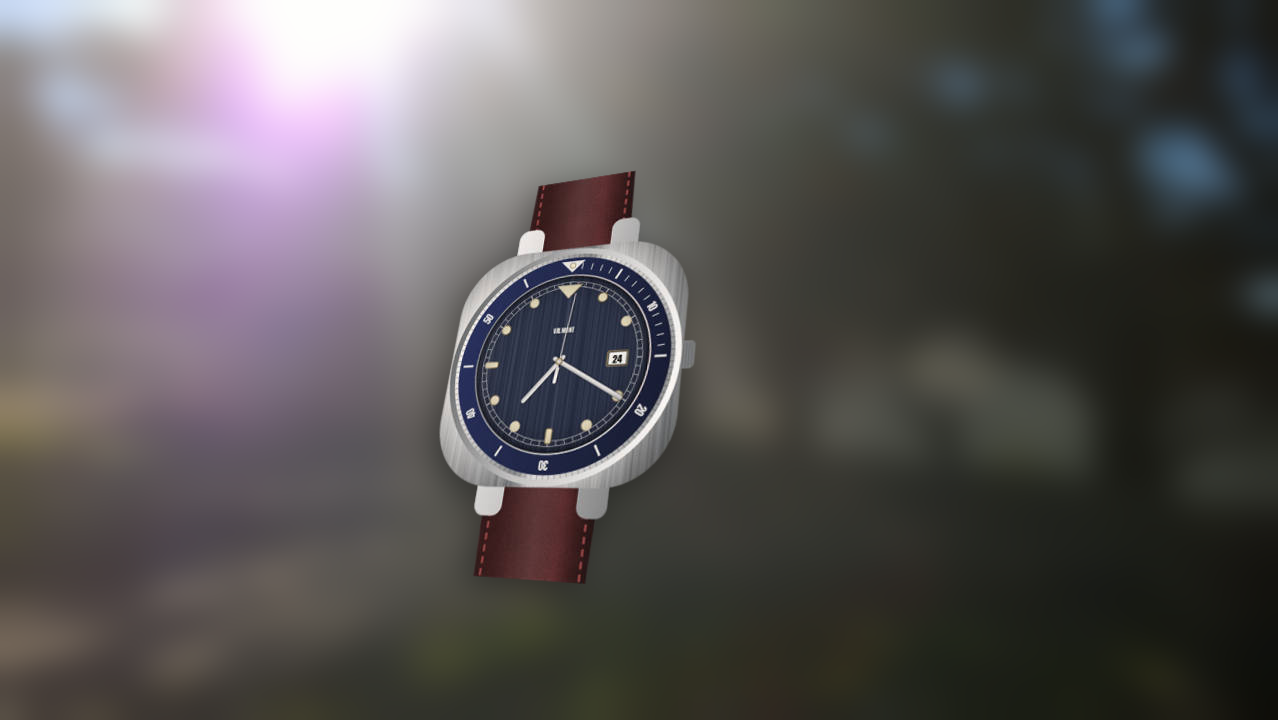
7:20:01
